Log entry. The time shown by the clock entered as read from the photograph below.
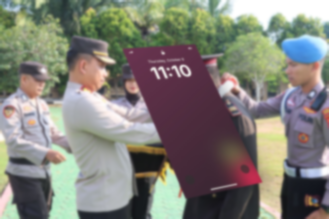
11:10
